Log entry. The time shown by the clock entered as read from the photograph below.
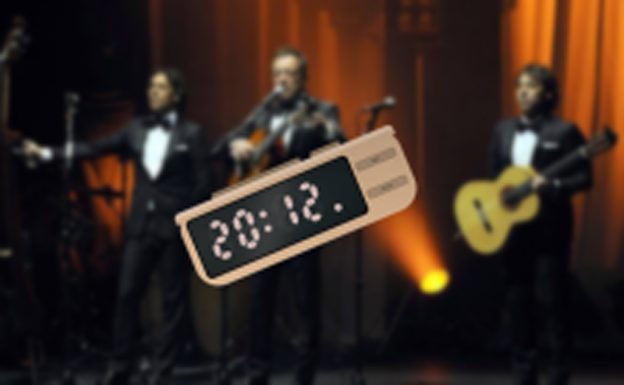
20:12
